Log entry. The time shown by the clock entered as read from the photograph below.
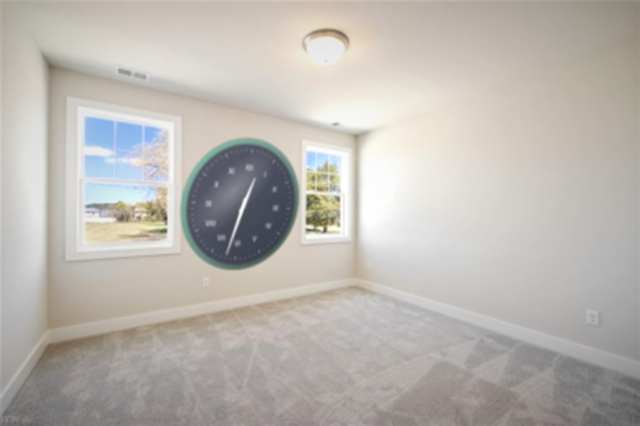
12:32
